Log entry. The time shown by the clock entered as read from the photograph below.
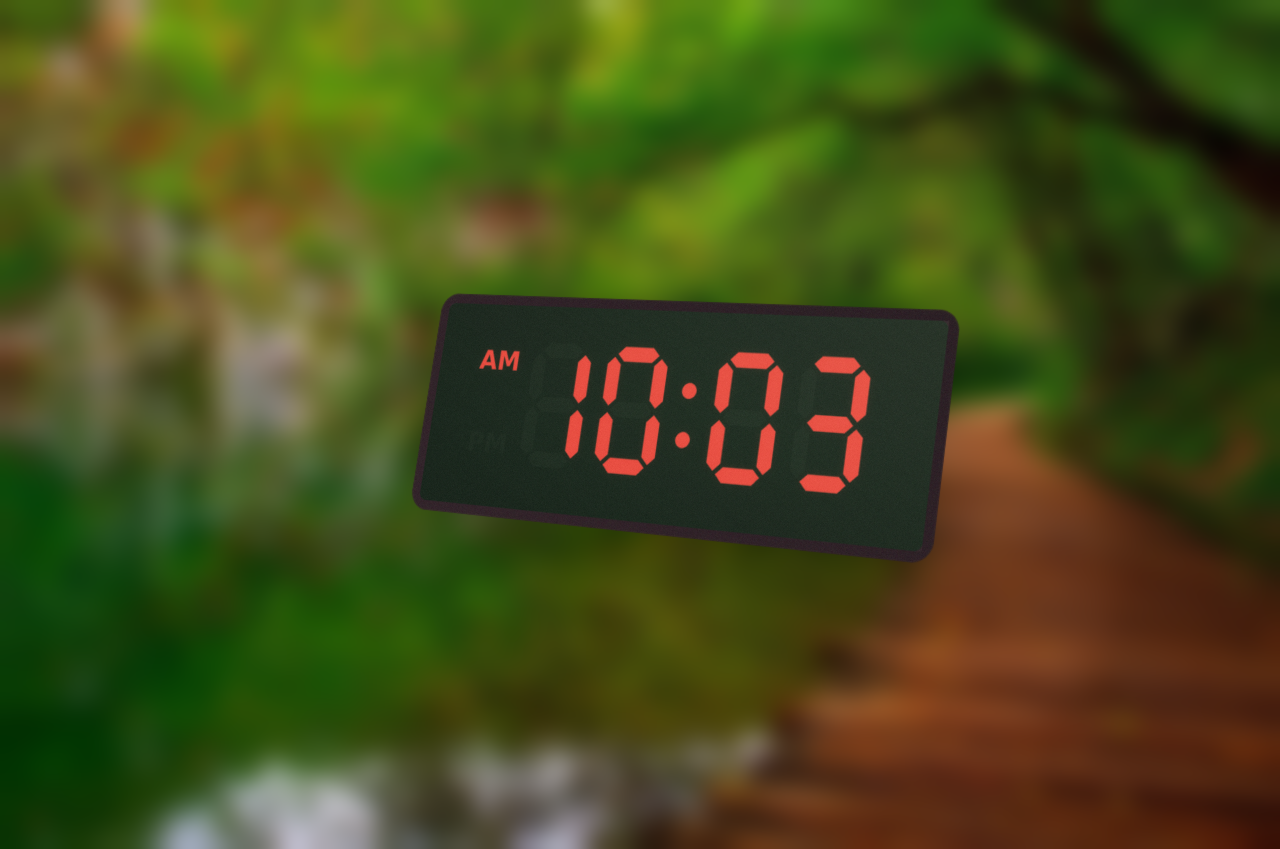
10:03
